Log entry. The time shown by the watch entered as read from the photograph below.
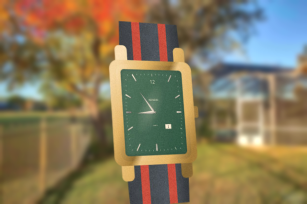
8:54
